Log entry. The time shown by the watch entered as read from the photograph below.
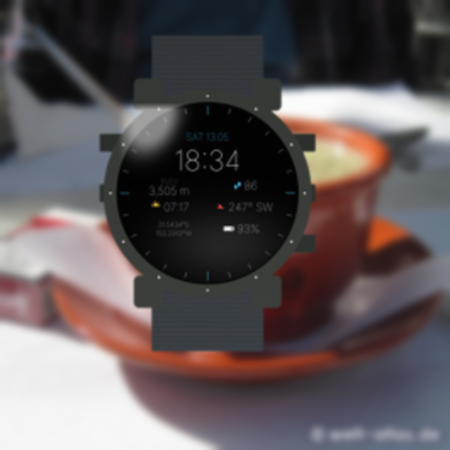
18:34
